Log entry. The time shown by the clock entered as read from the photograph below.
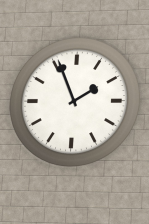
1:56
